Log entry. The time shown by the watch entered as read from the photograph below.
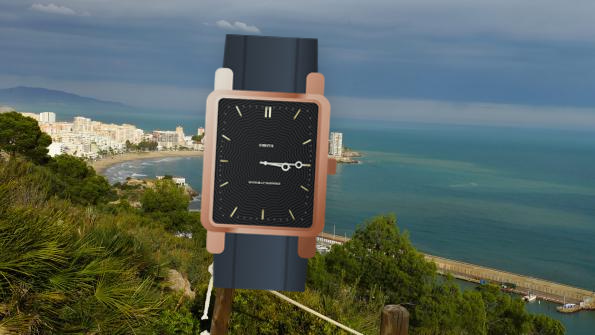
3:15
